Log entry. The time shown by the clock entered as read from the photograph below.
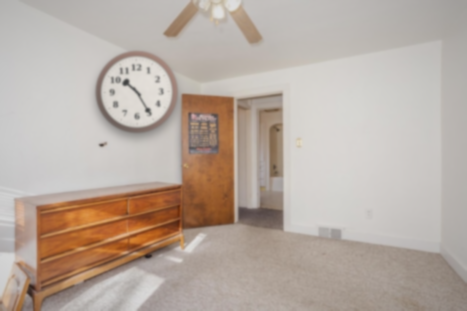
10:25
